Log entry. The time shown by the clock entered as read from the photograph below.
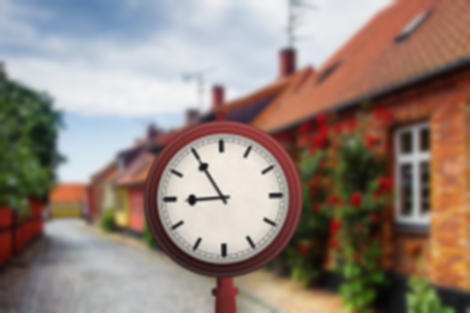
8:55
